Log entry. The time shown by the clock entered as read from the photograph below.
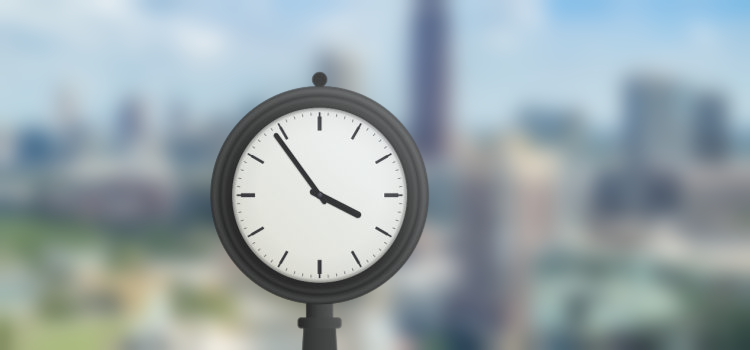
3:54
